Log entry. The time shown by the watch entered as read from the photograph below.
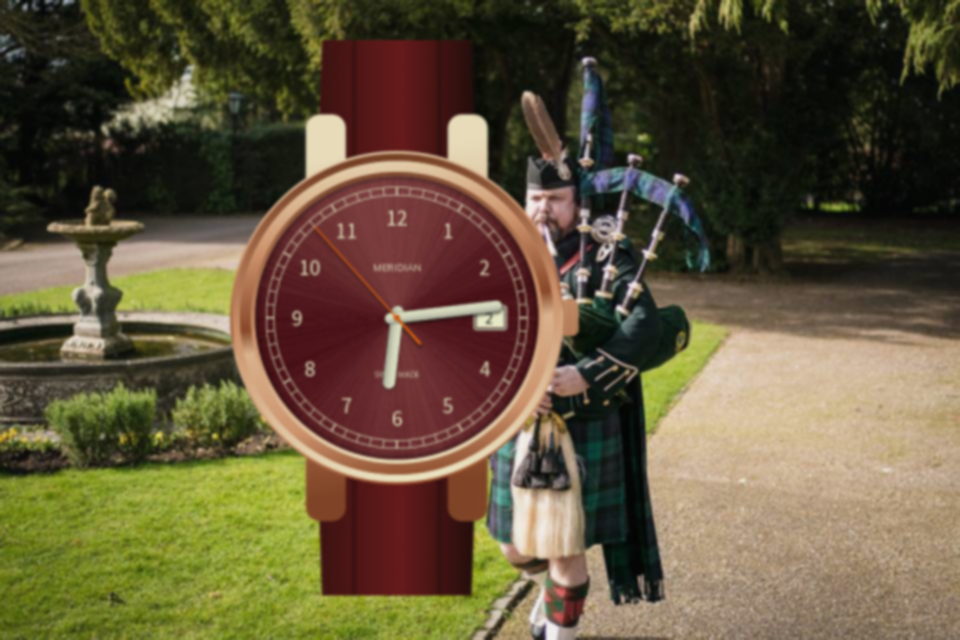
6:13:53
